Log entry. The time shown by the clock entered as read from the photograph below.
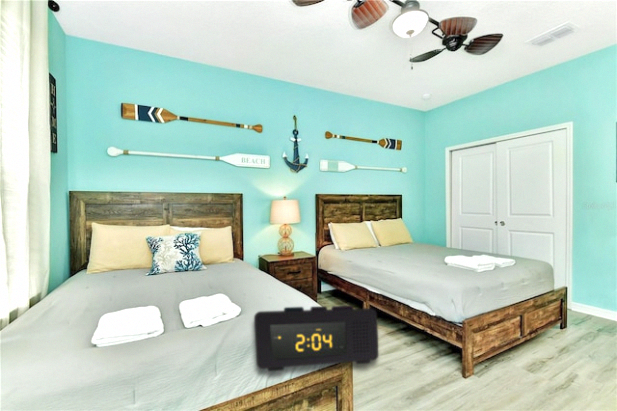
2:04
